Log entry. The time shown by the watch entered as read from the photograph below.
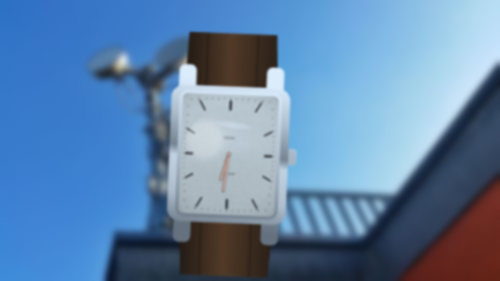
6:31
